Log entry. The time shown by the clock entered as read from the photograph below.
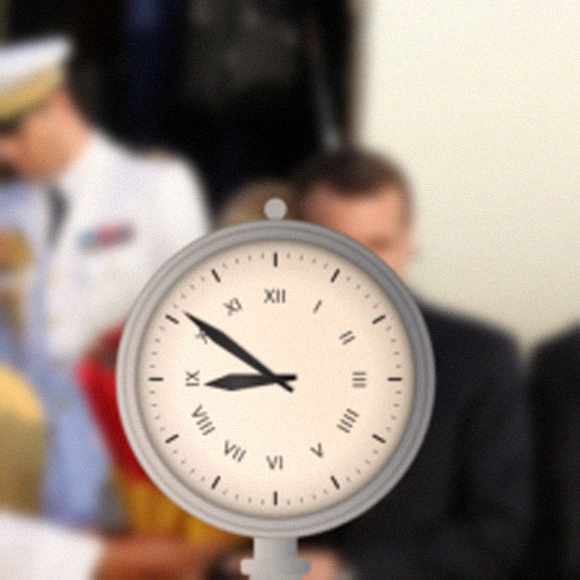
8:51
